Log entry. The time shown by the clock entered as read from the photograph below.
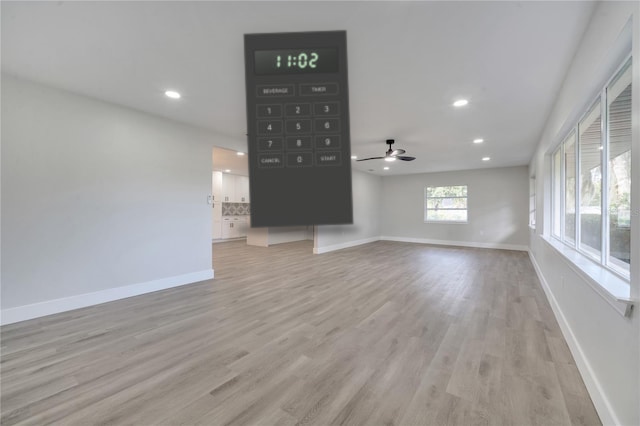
11:02
